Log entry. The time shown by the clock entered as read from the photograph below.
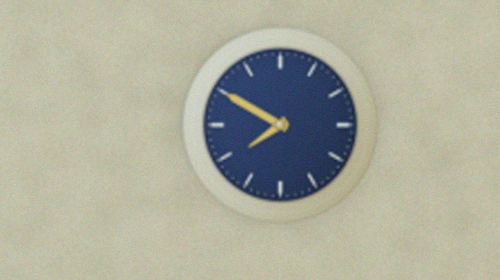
7:50
